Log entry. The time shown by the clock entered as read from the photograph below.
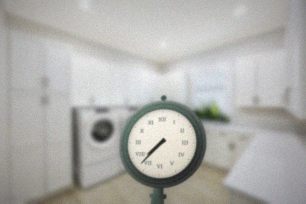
7:37
